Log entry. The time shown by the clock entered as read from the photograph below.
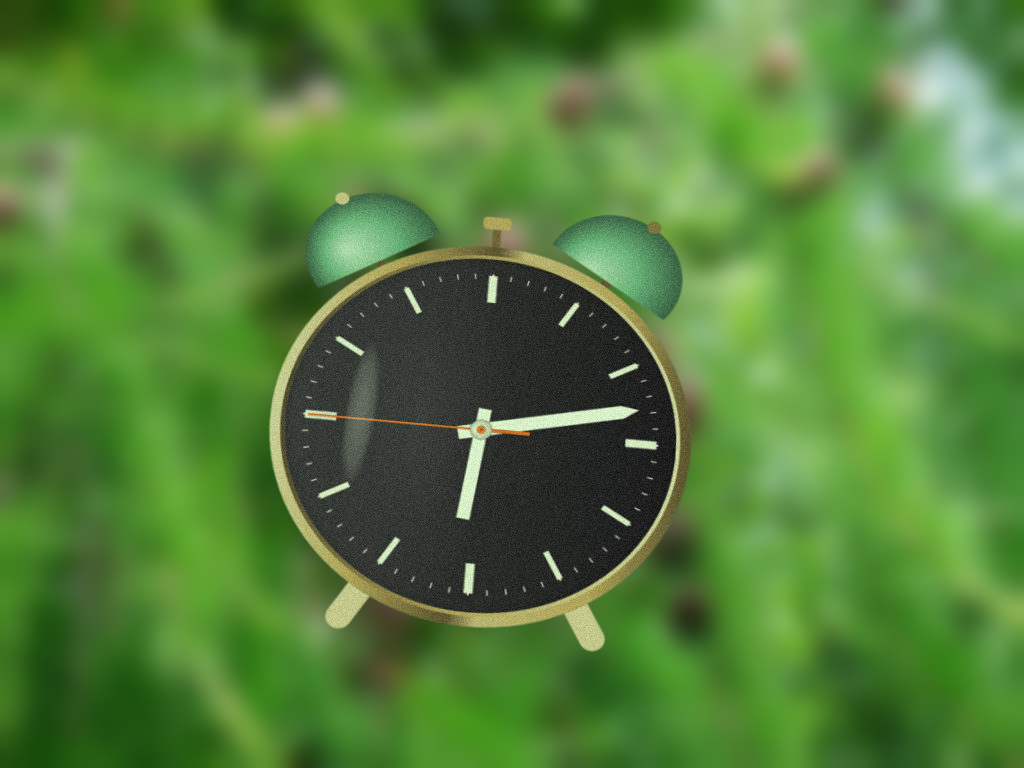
6:12:45
